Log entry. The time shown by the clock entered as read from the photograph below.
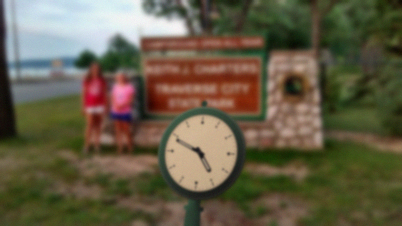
4:49
